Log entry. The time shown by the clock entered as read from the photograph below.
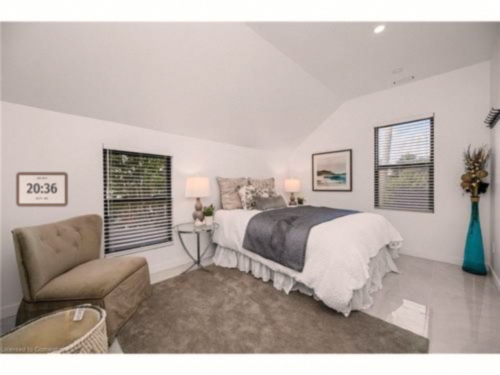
20:36
